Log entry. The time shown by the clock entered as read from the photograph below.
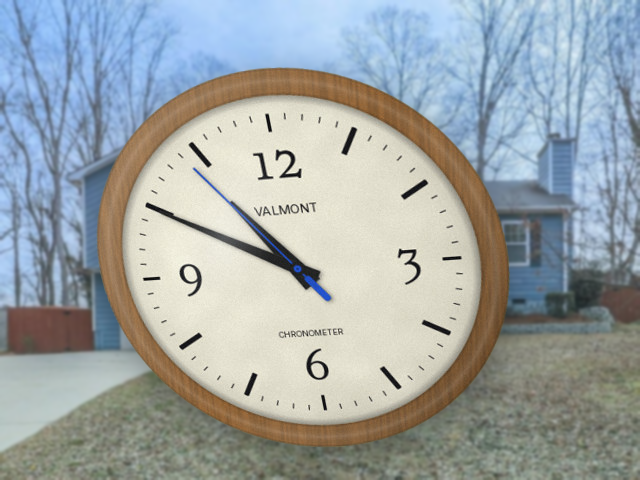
10:49:54
